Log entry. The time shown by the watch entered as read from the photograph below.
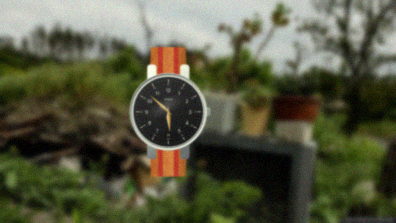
5:52
